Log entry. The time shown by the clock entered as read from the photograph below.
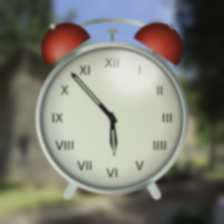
5:53
